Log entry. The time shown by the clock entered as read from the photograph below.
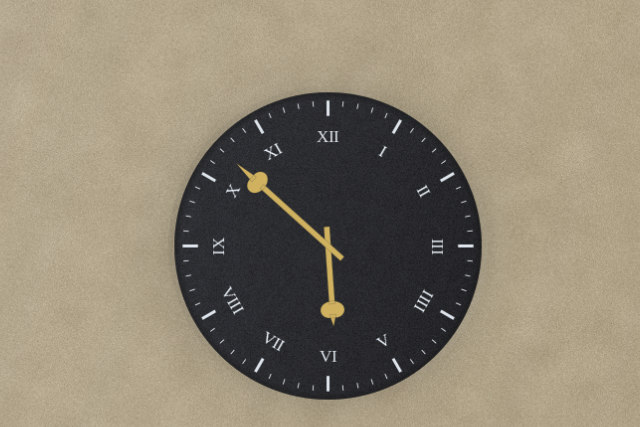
5:52
